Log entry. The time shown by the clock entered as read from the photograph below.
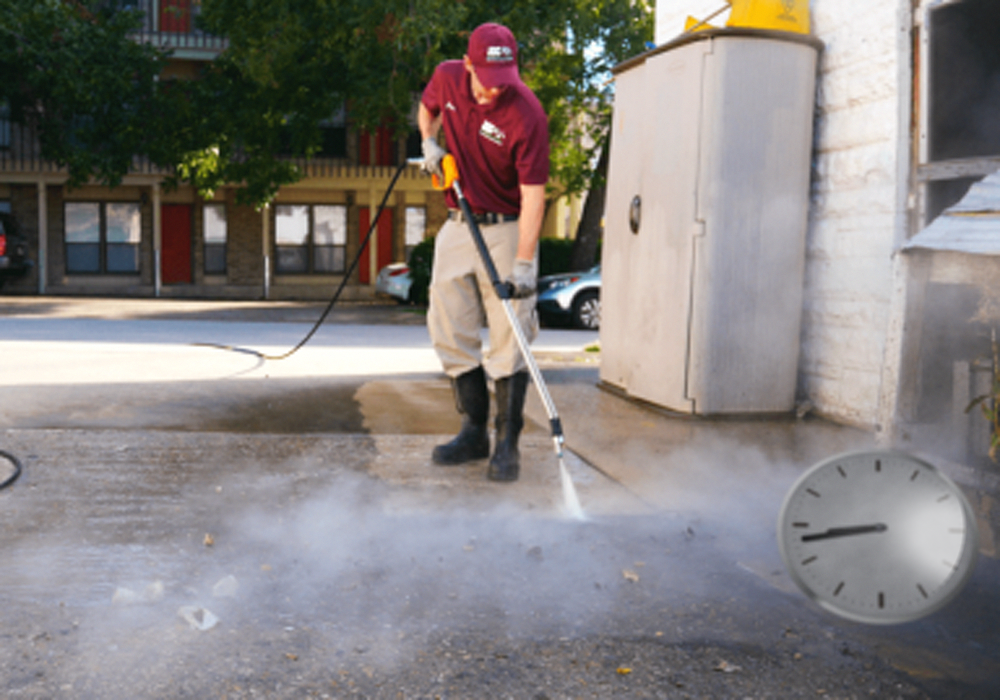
8:43
